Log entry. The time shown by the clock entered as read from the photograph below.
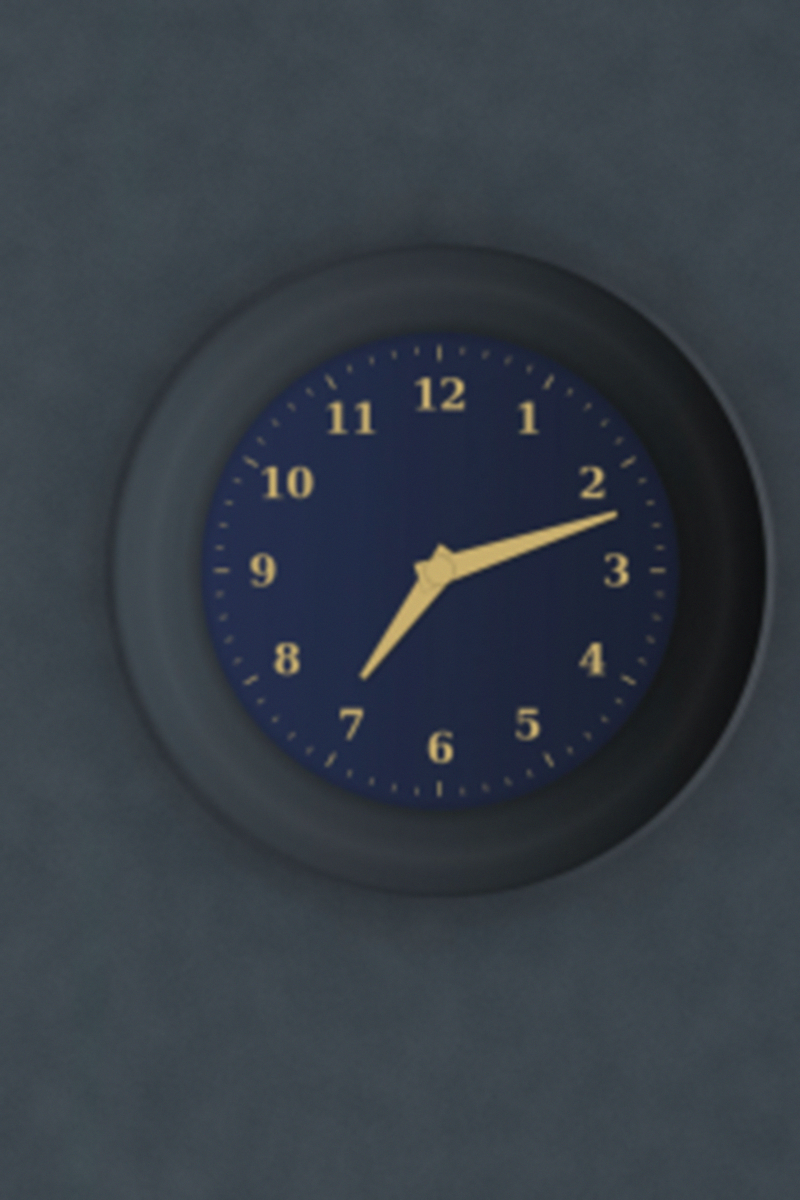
7:12
